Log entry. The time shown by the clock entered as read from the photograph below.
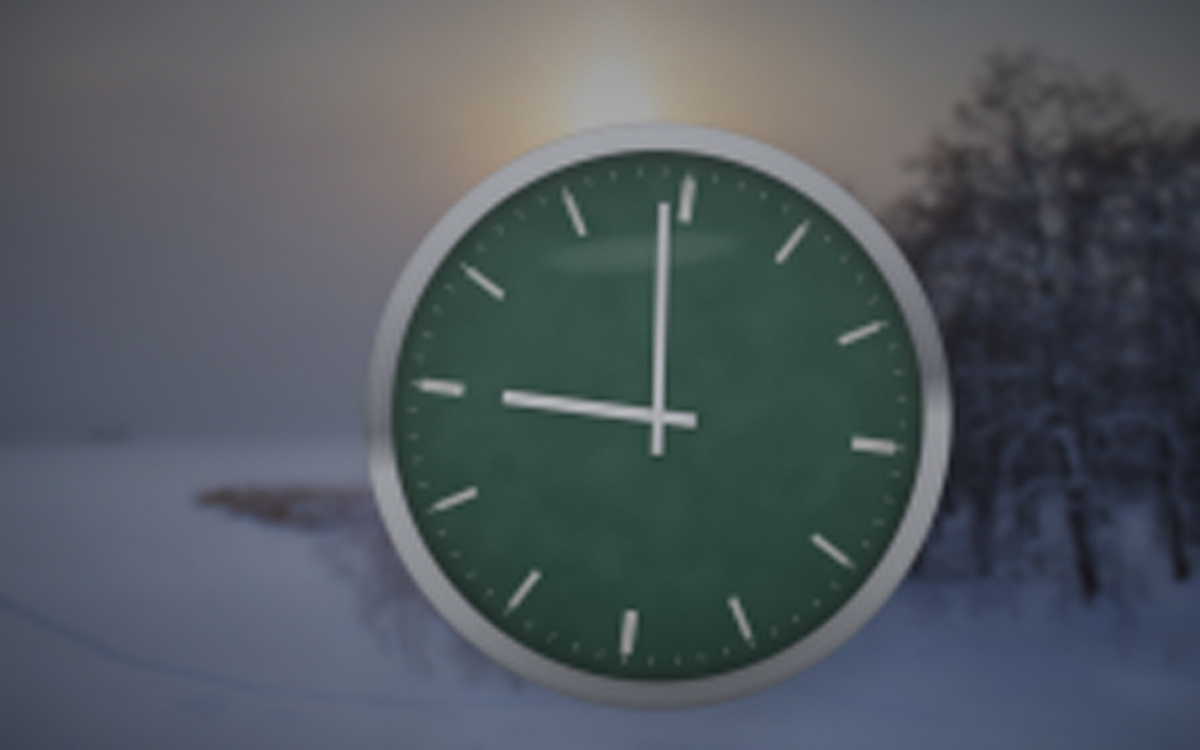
8:59
